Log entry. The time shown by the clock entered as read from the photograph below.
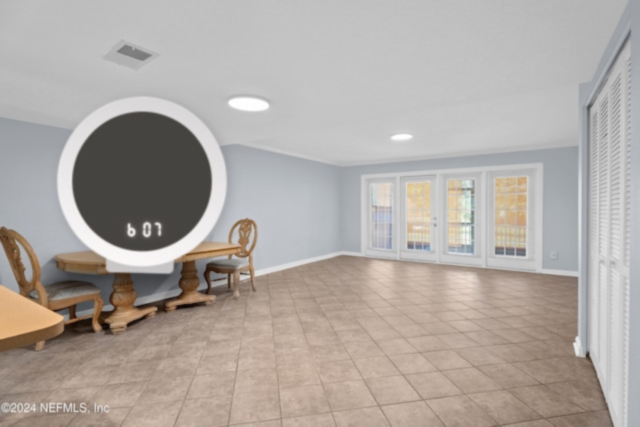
6:07
